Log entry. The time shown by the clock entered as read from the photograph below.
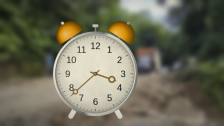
3:38
